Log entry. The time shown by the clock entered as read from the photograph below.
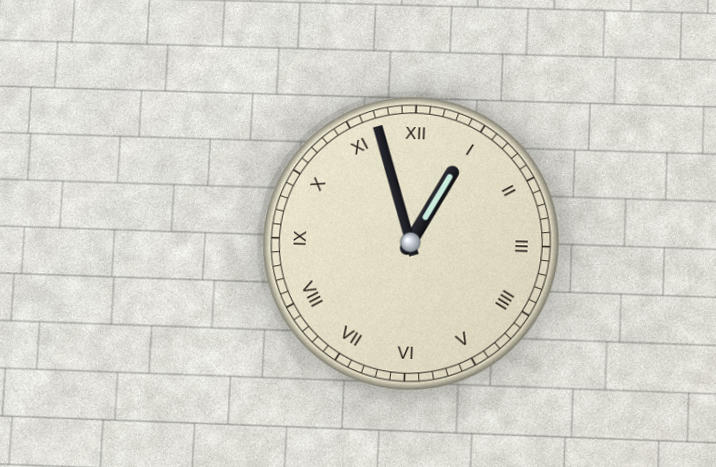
12:57
